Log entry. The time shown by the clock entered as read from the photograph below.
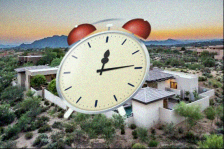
12:14
